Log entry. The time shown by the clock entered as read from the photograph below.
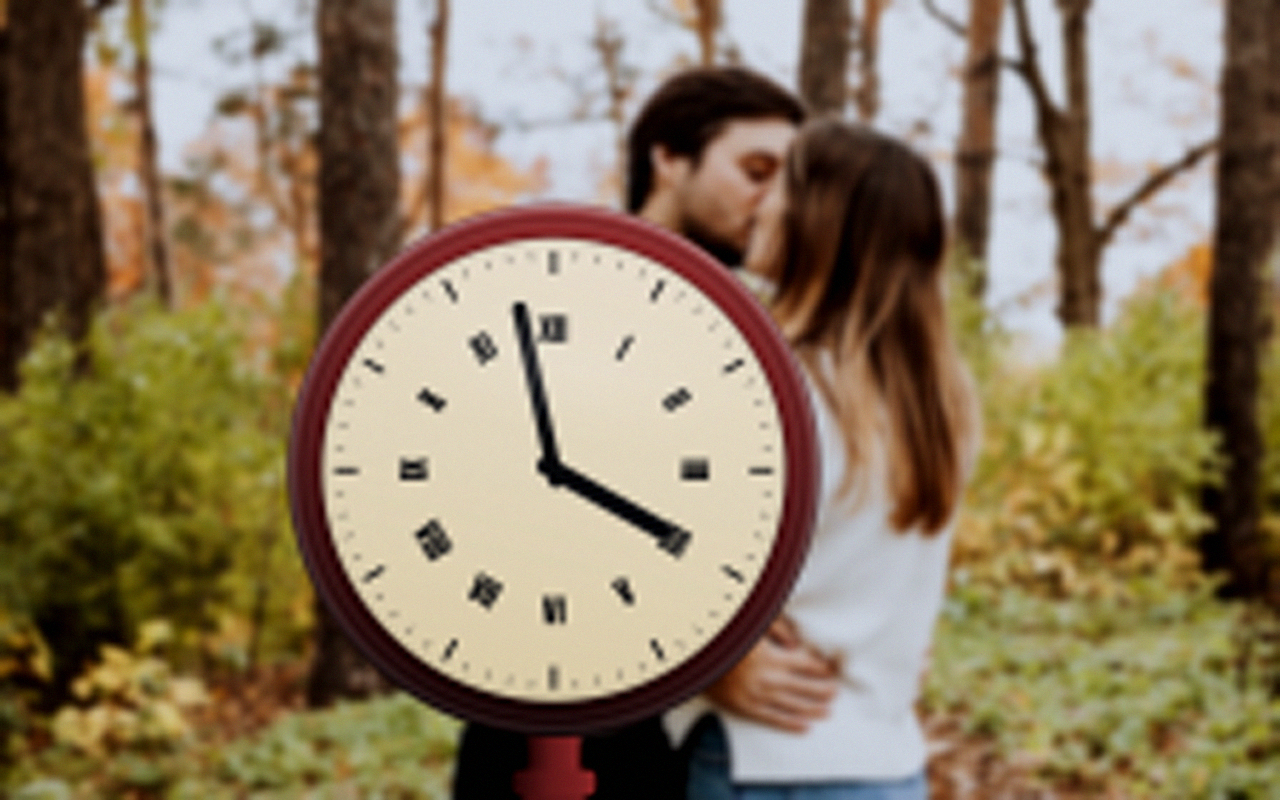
3:58
